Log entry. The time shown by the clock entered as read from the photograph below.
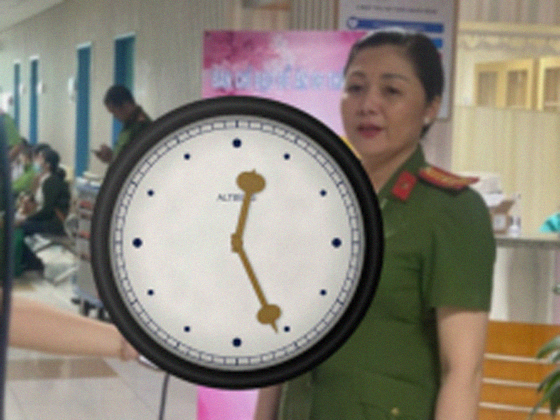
12:26
